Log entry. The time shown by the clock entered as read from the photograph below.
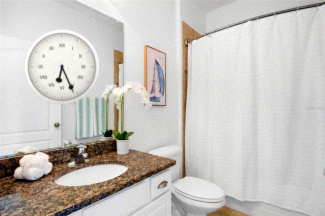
6:26
